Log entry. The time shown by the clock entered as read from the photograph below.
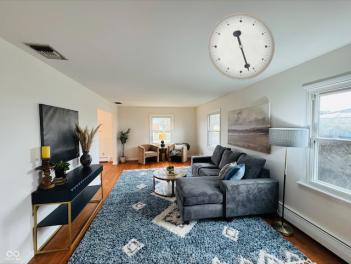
11:27
